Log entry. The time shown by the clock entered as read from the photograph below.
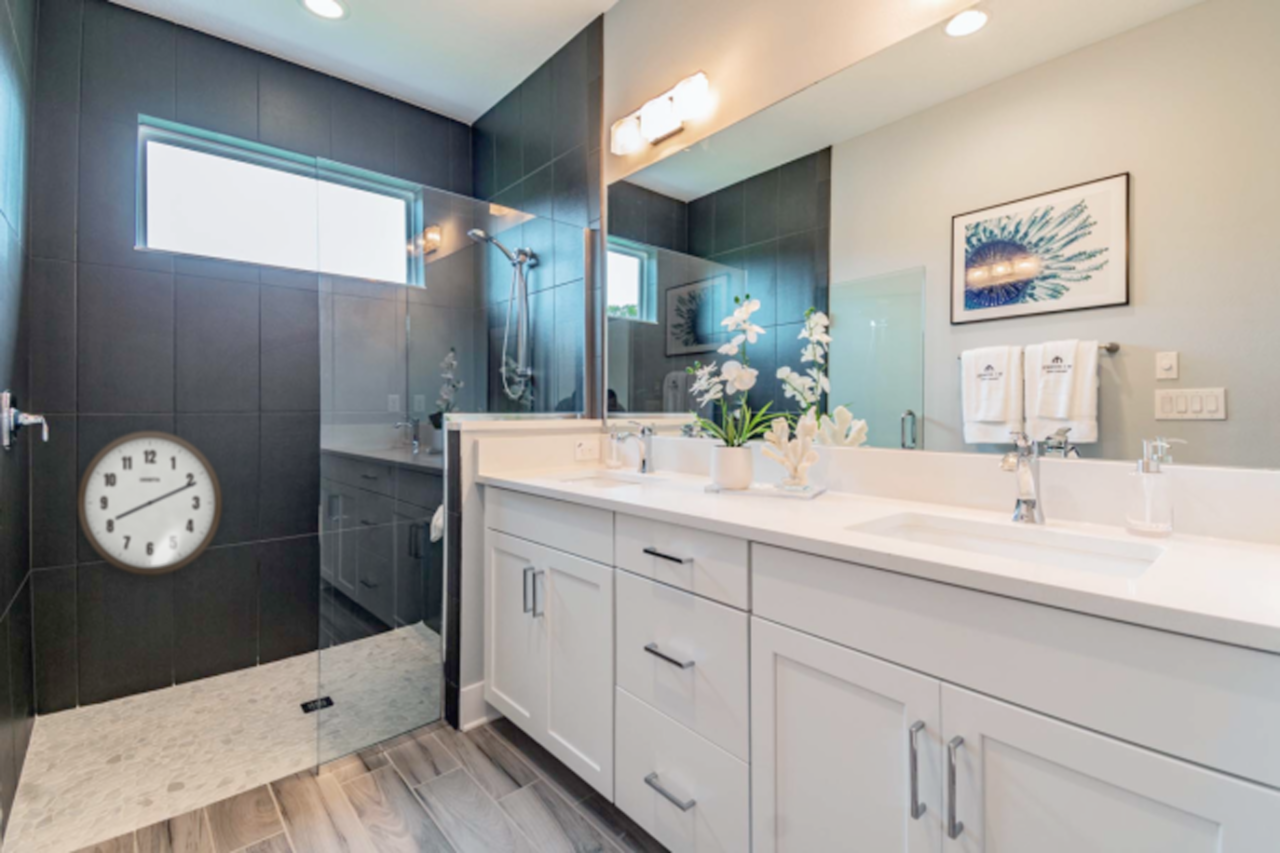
8:11
